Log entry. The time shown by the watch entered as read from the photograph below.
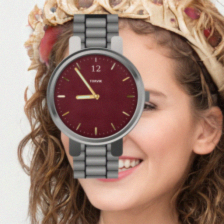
8:54
